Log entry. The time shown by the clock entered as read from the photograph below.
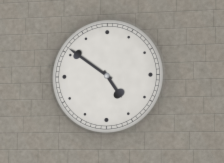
4:51
